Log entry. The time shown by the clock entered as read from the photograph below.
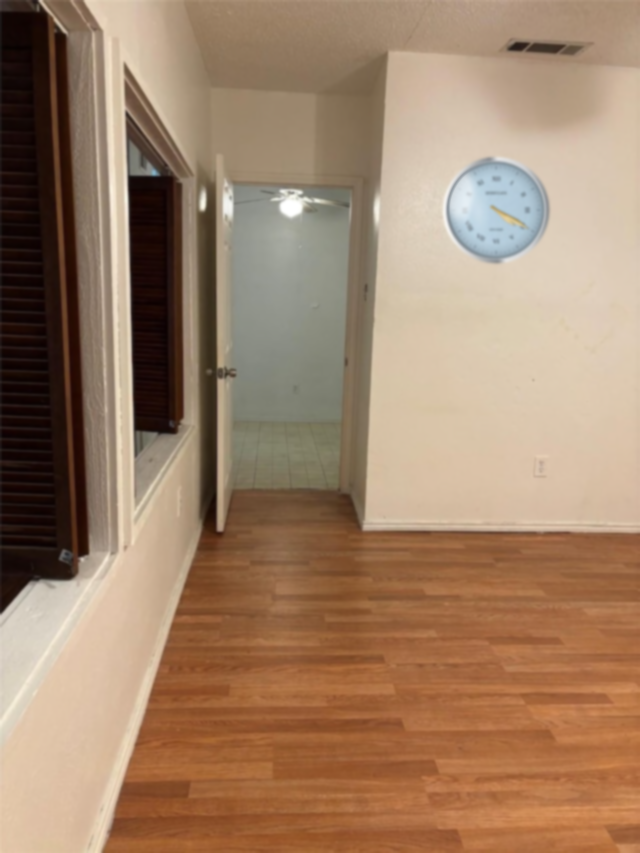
4:20
